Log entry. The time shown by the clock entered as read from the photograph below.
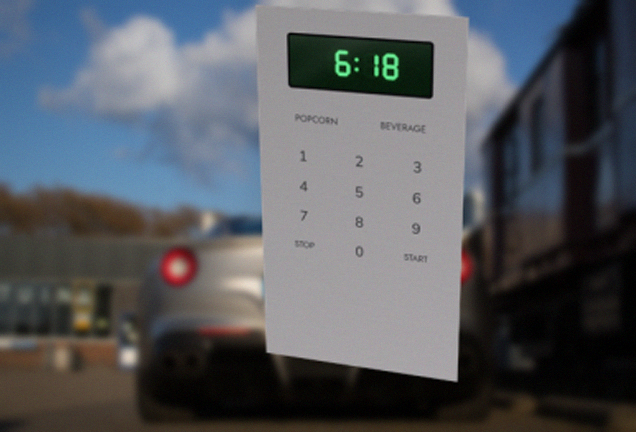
6:18
